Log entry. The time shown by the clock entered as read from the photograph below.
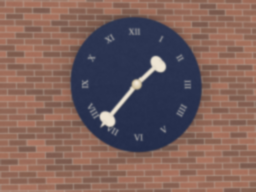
1:37
